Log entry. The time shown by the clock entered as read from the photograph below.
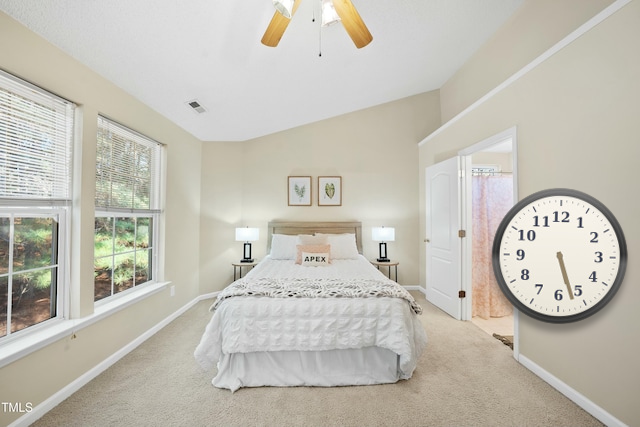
5:27
